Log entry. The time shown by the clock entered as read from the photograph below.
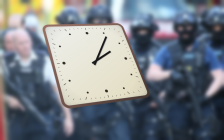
2:06
